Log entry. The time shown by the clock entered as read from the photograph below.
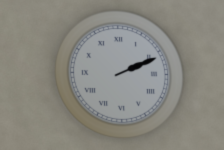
2:11
